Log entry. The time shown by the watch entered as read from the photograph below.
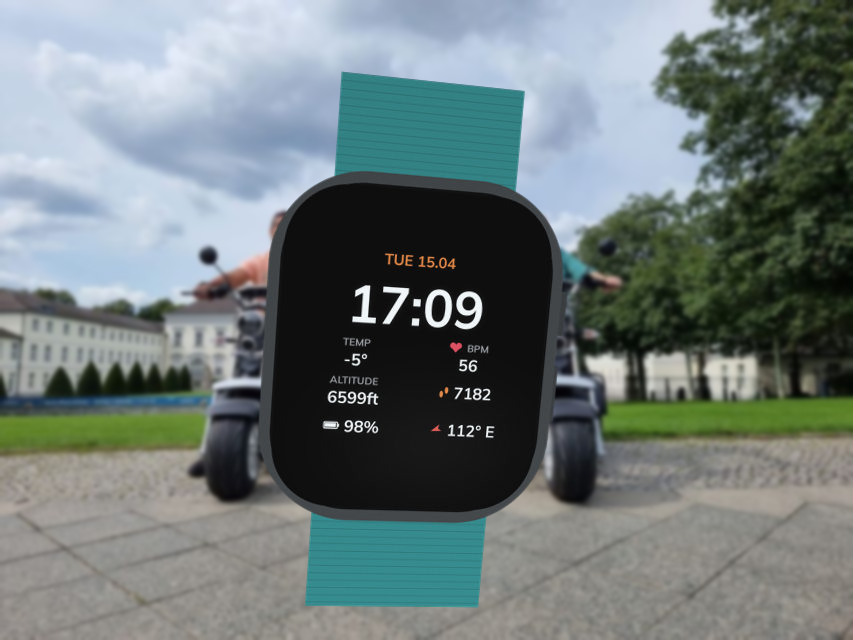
17:09
